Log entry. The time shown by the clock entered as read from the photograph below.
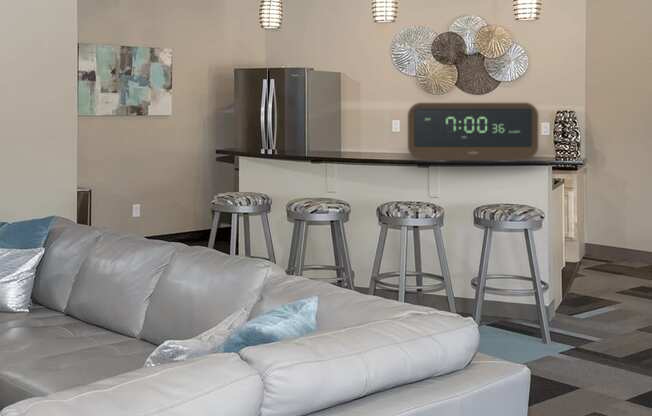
7:00
